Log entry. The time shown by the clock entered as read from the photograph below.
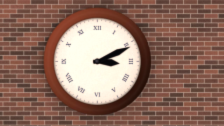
3:11
